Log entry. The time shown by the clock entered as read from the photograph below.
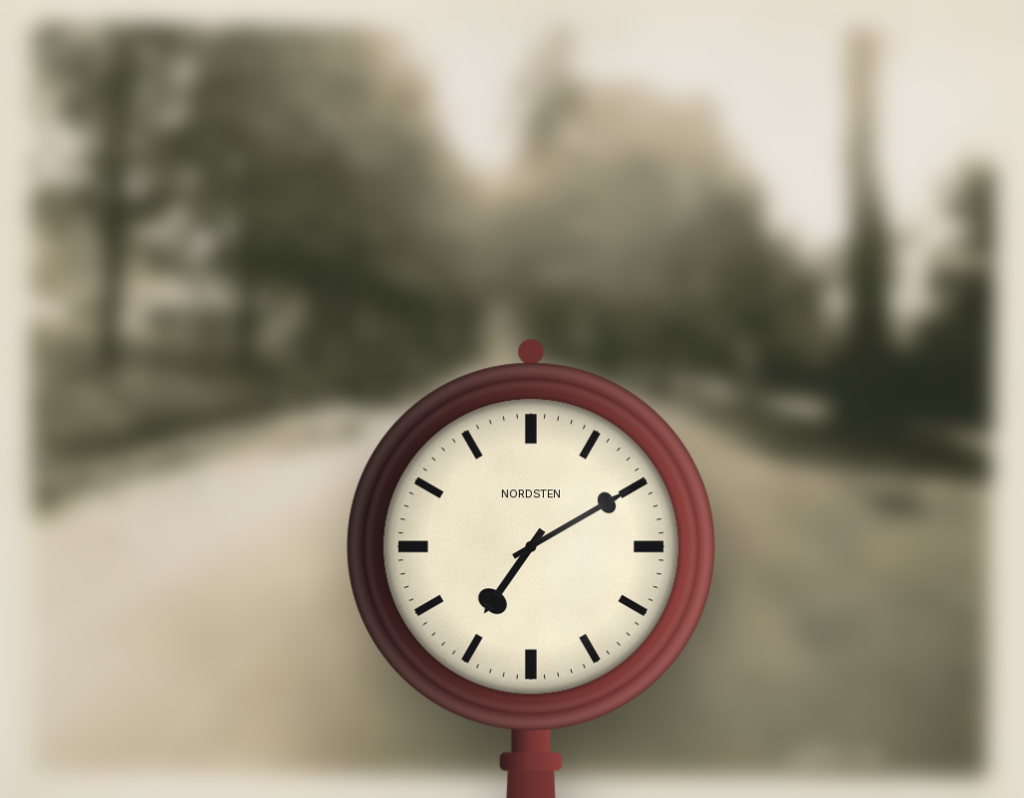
7:10
